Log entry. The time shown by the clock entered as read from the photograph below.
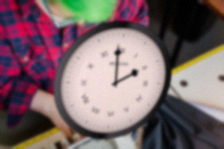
1:59
